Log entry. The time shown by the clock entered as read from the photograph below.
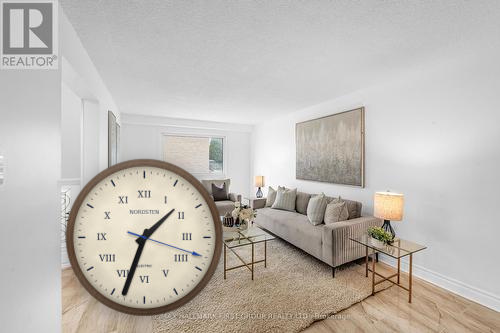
1:33:18
